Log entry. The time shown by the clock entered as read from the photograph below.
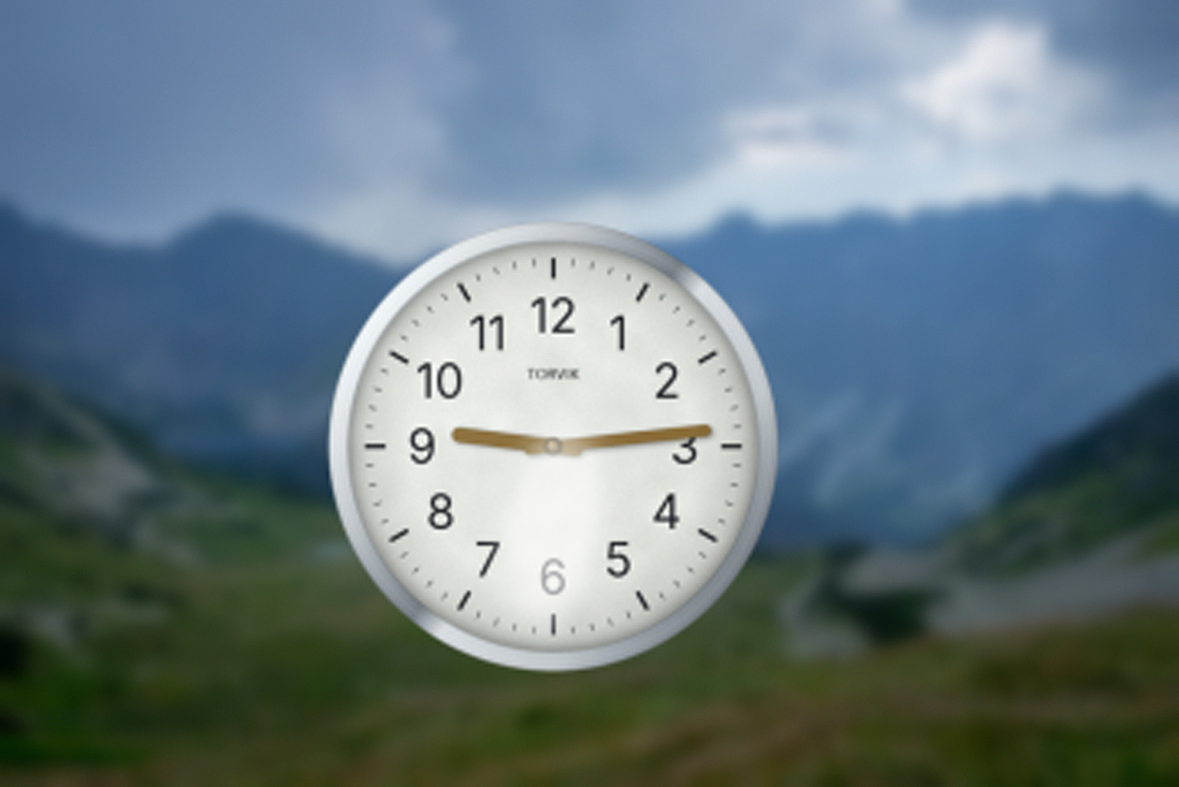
9:14
